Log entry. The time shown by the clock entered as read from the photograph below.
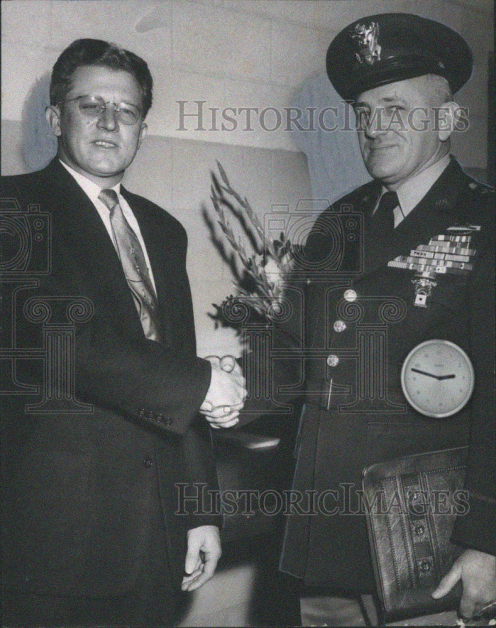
2:48
